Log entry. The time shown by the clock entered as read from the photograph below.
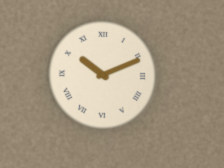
10:11
